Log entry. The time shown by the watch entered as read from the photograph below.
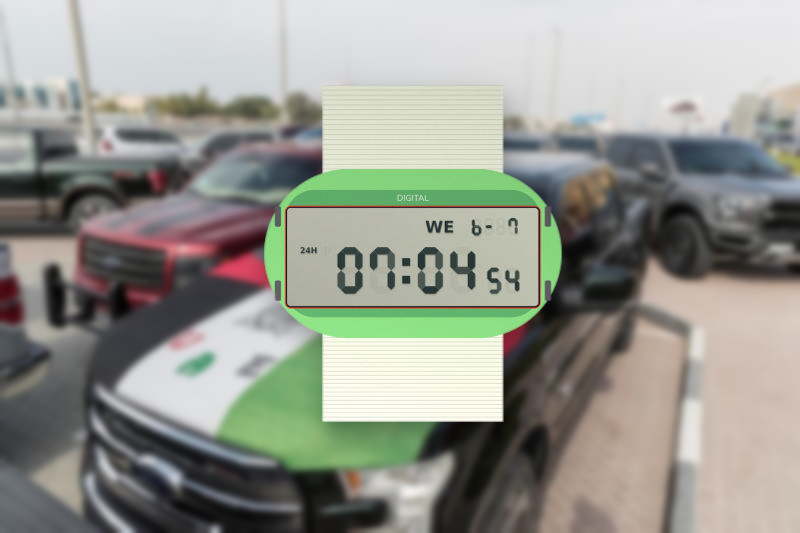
7:04:54
